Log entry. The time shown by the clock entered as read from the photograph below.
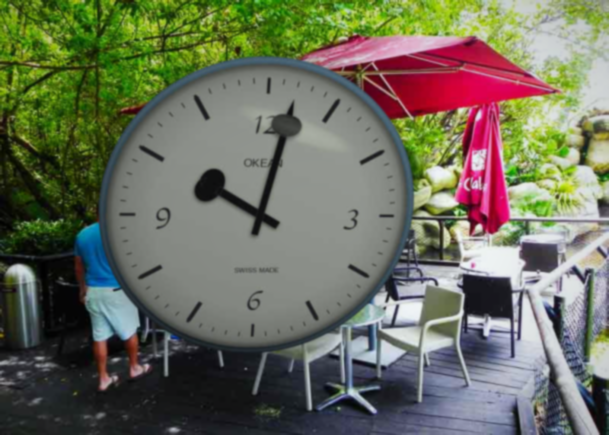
10:02
